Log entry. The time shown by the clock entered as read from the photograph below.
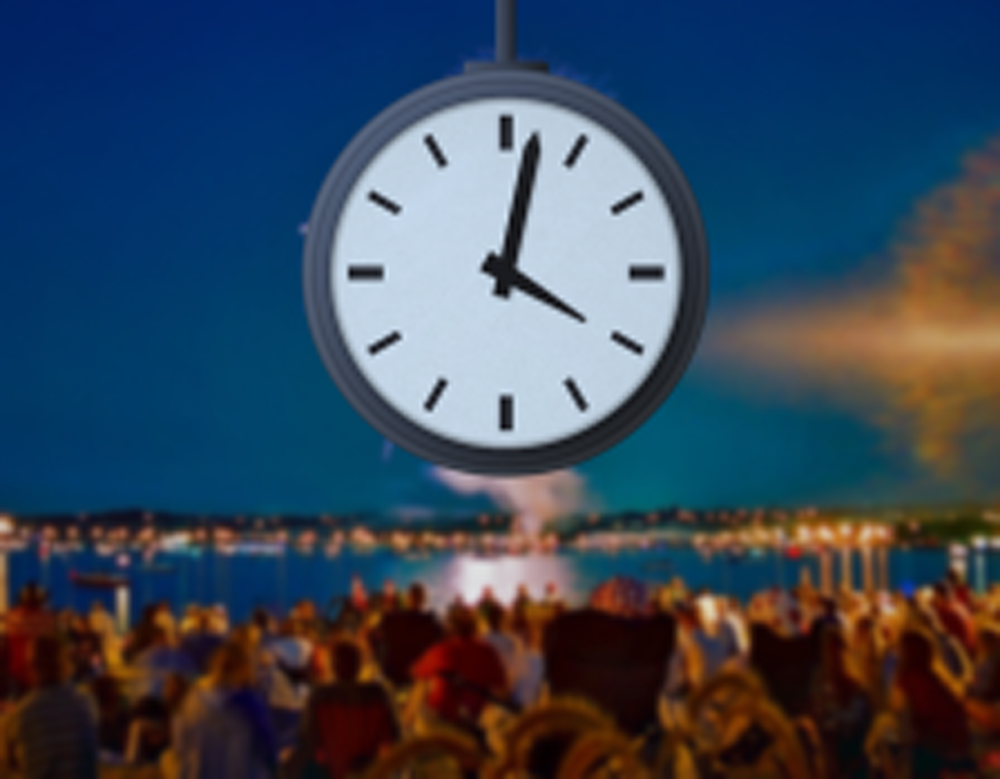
4:02
